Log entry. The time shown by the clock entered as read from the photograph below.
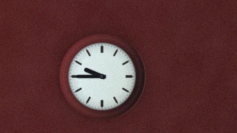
9:45
